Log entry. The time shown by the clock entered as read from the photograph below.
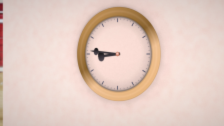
8:46
